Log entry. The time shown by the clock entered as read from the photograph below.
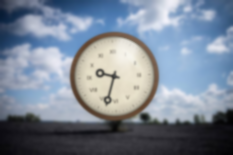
9:33
